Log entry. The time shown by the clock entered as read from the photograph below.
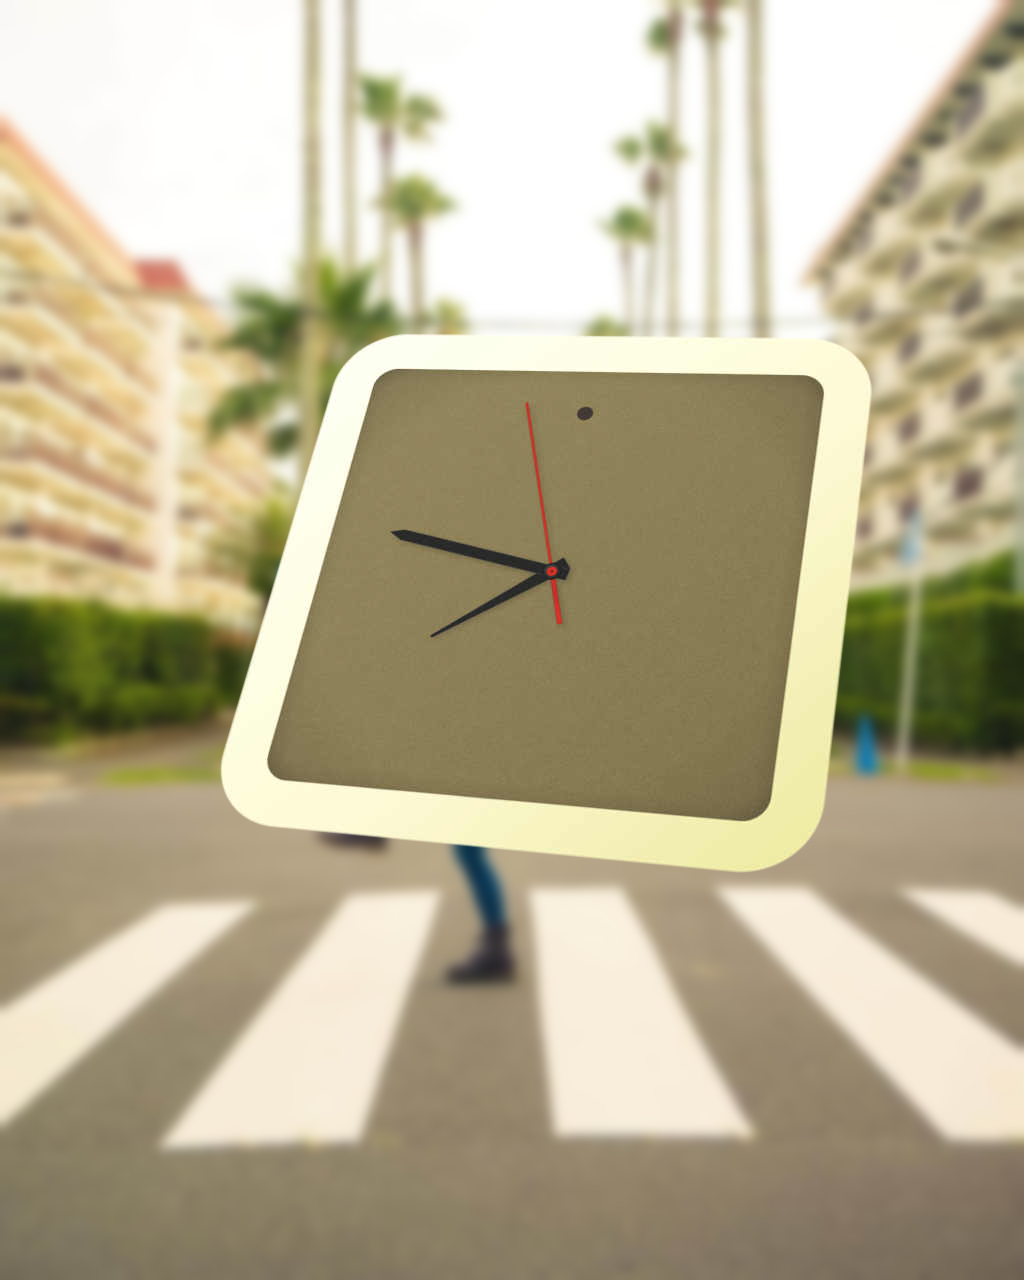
7:46:57
